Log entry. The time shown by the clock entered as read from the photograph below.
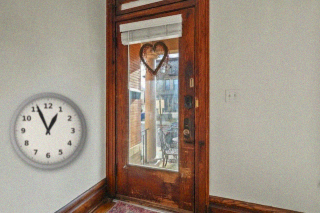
12:56
